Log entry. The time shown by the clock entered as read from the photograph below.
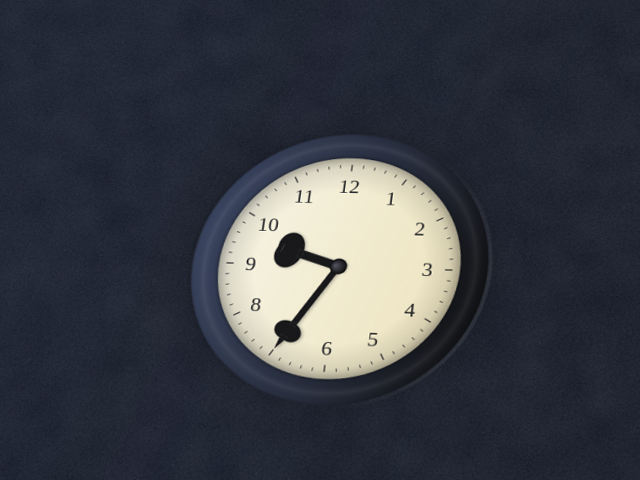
9:35
